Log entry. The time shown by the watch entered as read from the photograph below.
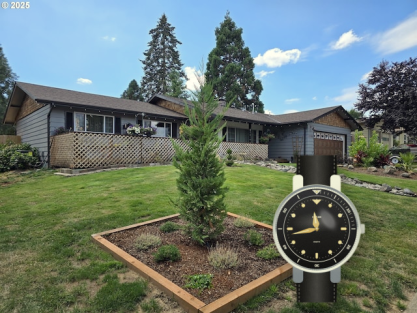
11:43
